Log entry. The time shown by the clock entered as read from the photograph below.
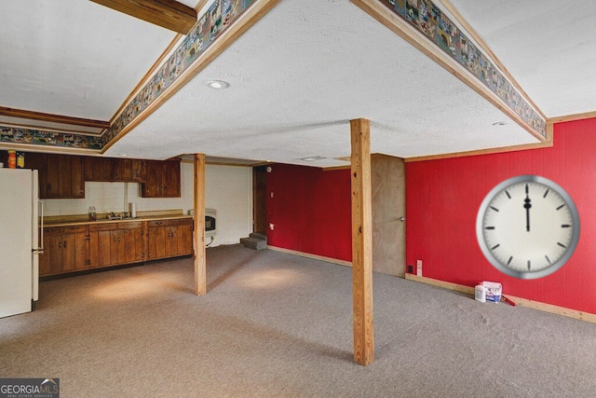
12:00
